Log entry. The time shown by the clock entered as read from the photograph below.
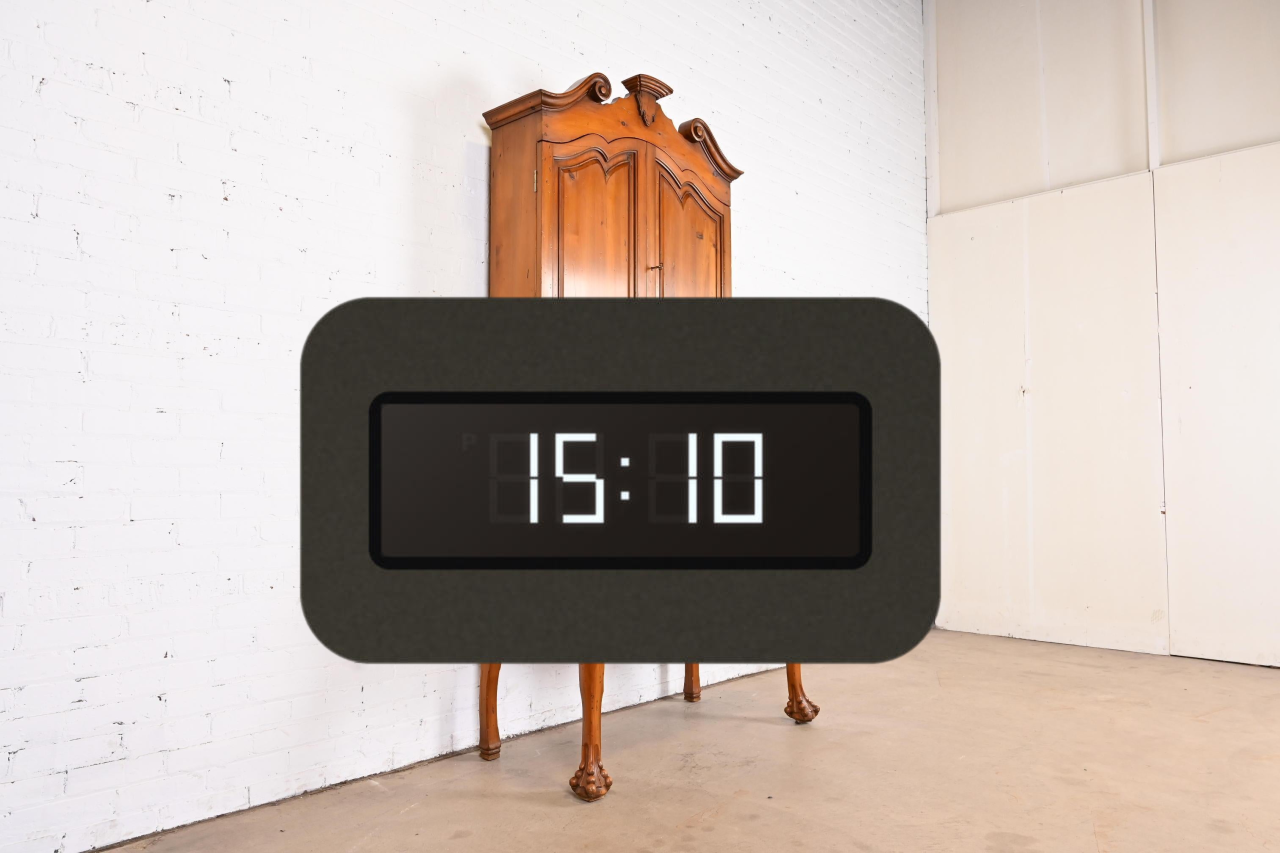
15:10
